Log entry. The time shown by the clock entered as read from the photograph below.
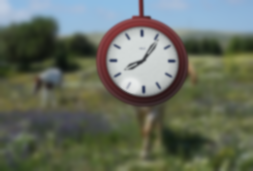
8:06
